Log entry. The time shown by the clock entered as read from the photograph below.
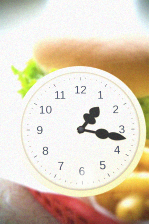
1:17
